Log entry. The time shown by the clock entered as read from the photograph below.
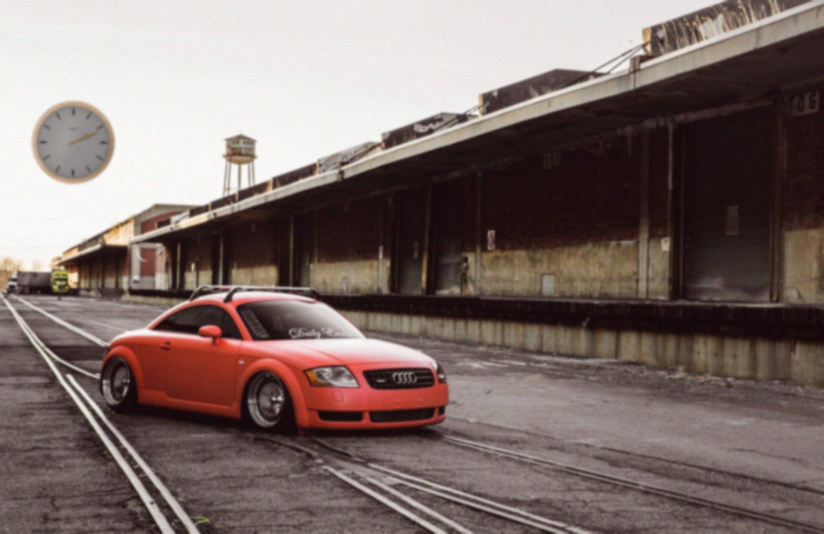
2:11
